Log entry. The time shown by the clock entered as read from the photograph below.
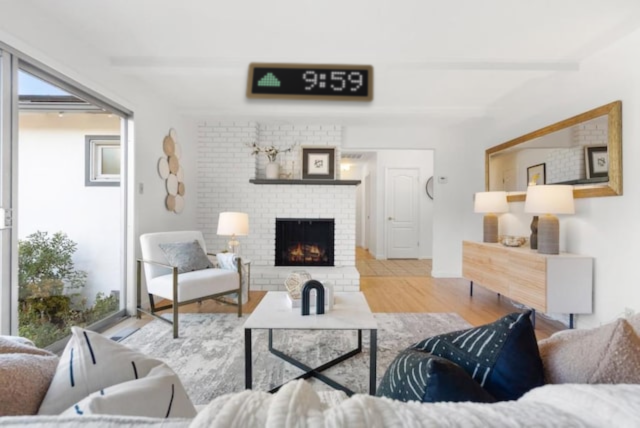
9:59
